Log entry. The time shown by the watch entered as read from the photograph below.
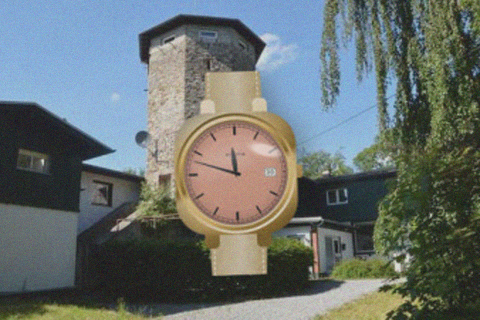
11:48
